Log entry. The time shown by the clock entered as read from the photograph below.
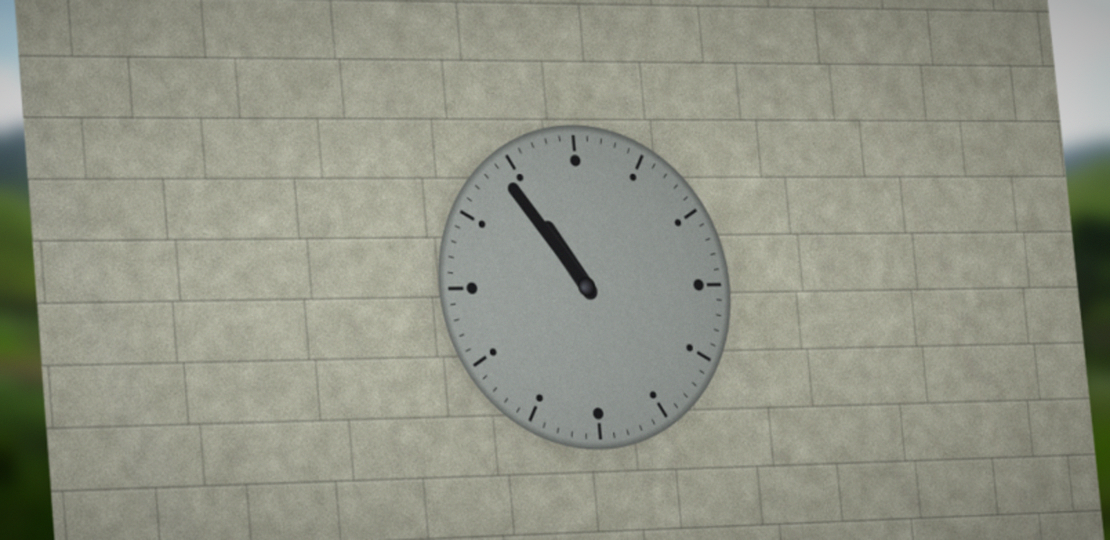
10:54
